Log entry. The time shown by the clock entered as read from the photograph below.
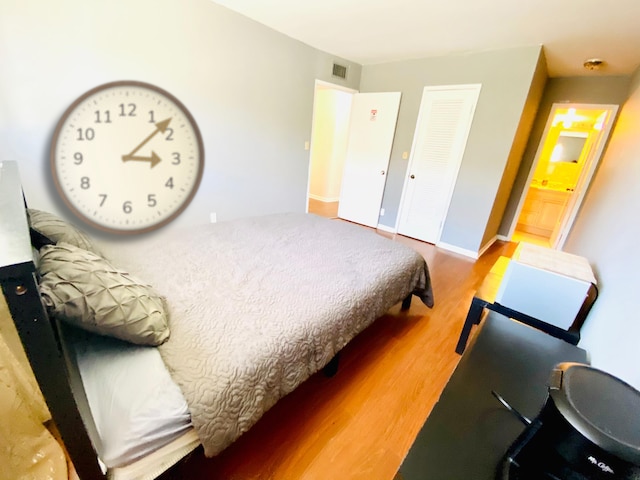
3:08
